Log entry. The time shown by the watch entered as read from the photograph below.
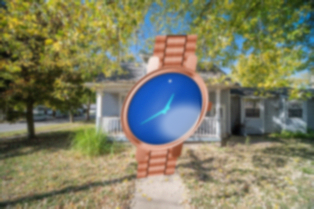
12:40
